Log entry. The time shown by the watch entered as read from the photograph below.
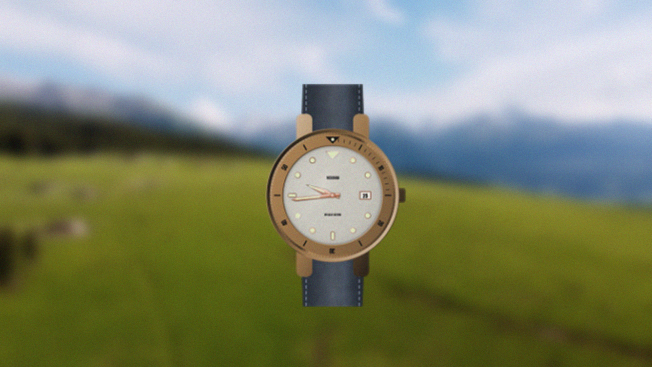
9:44
